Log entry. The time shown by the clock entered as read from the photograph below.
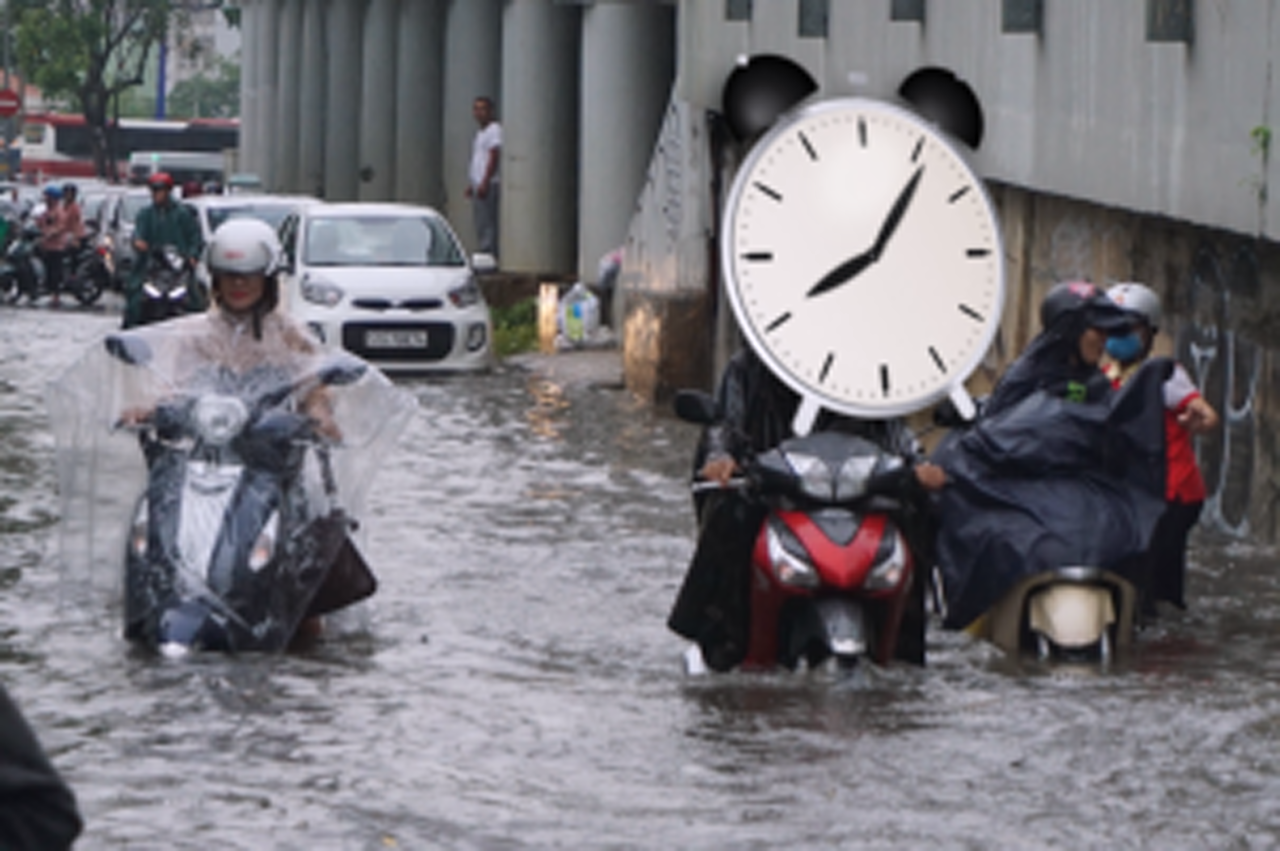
8:06
